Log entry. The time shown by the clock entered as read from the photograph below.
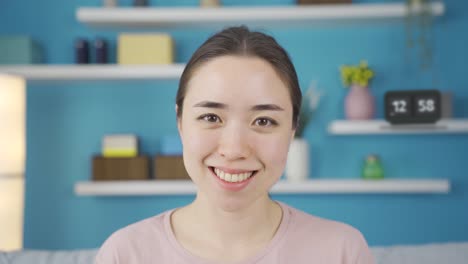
12:58
